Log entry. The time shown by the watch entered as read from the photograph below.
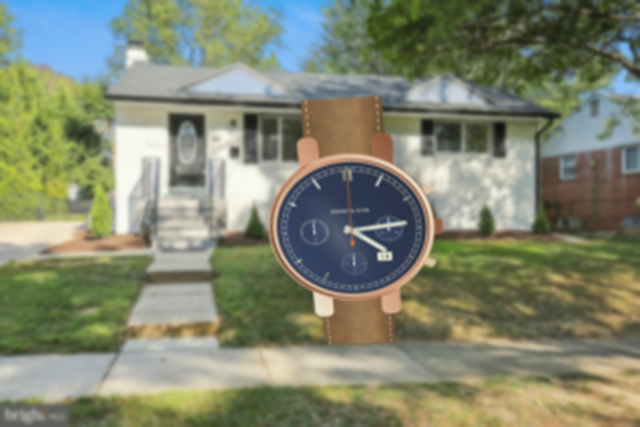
4:14
